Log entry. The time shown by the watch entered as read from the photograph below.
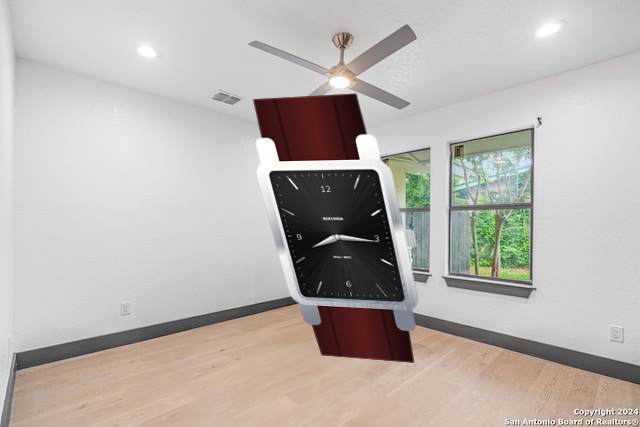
8:16
